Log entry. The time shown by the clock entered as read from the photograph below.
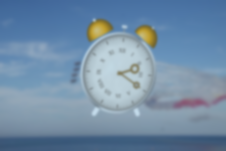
2:20
